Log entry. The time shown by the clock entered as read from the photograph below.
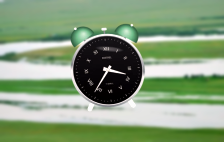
3:36
